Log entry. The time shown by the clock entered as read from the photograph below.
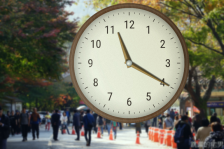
11:20
